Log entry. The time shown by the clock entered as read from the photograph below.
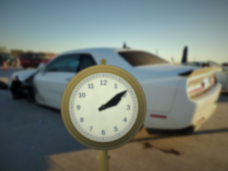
2:09
